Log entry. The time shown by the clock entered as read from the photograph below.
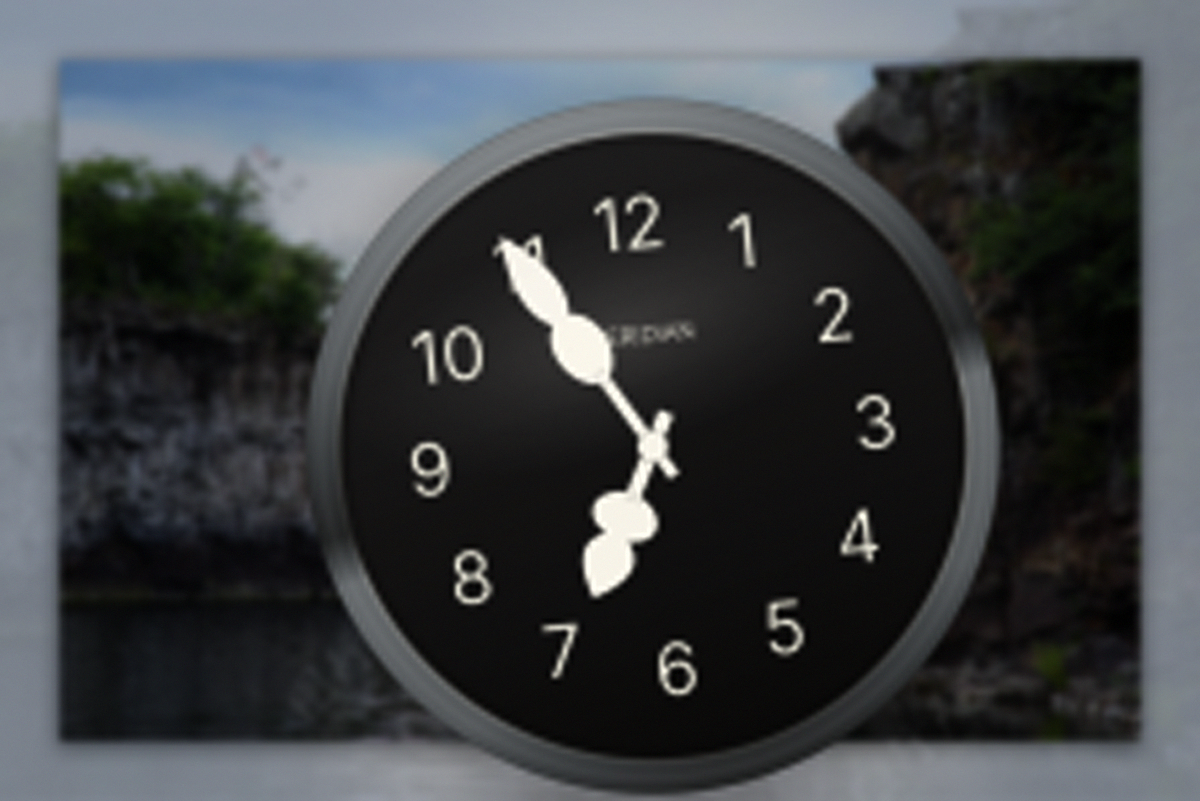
6:55
